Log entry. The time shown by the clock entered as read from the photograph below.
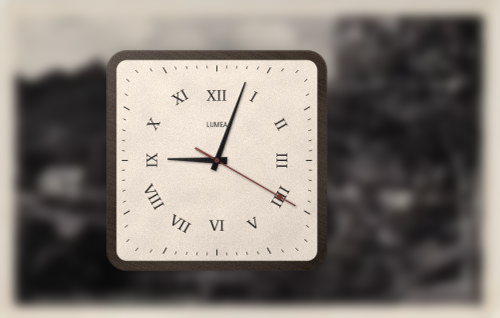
9:03:20
